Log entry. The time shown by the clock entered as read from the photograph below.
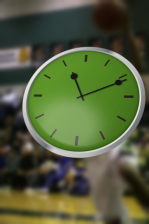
11:11
